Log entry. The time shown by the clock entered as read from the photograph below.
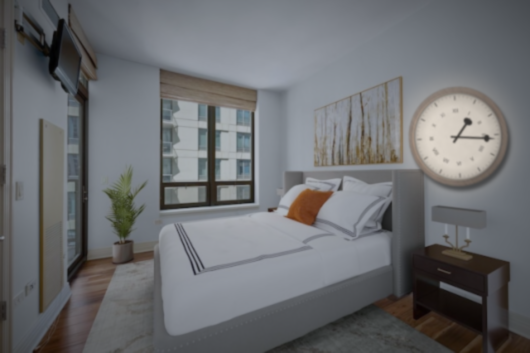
1:16
